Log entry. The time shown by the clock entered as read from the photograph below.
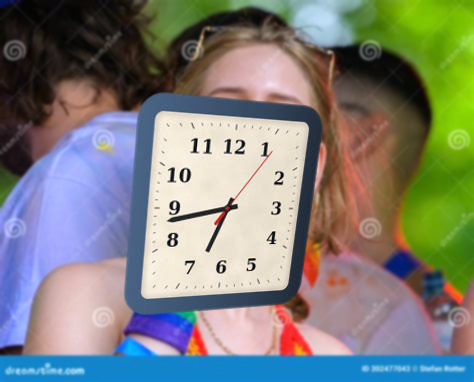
6:43:06
